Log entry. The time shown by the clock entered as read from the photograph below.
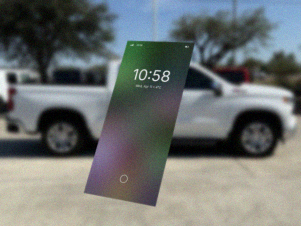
10:58
